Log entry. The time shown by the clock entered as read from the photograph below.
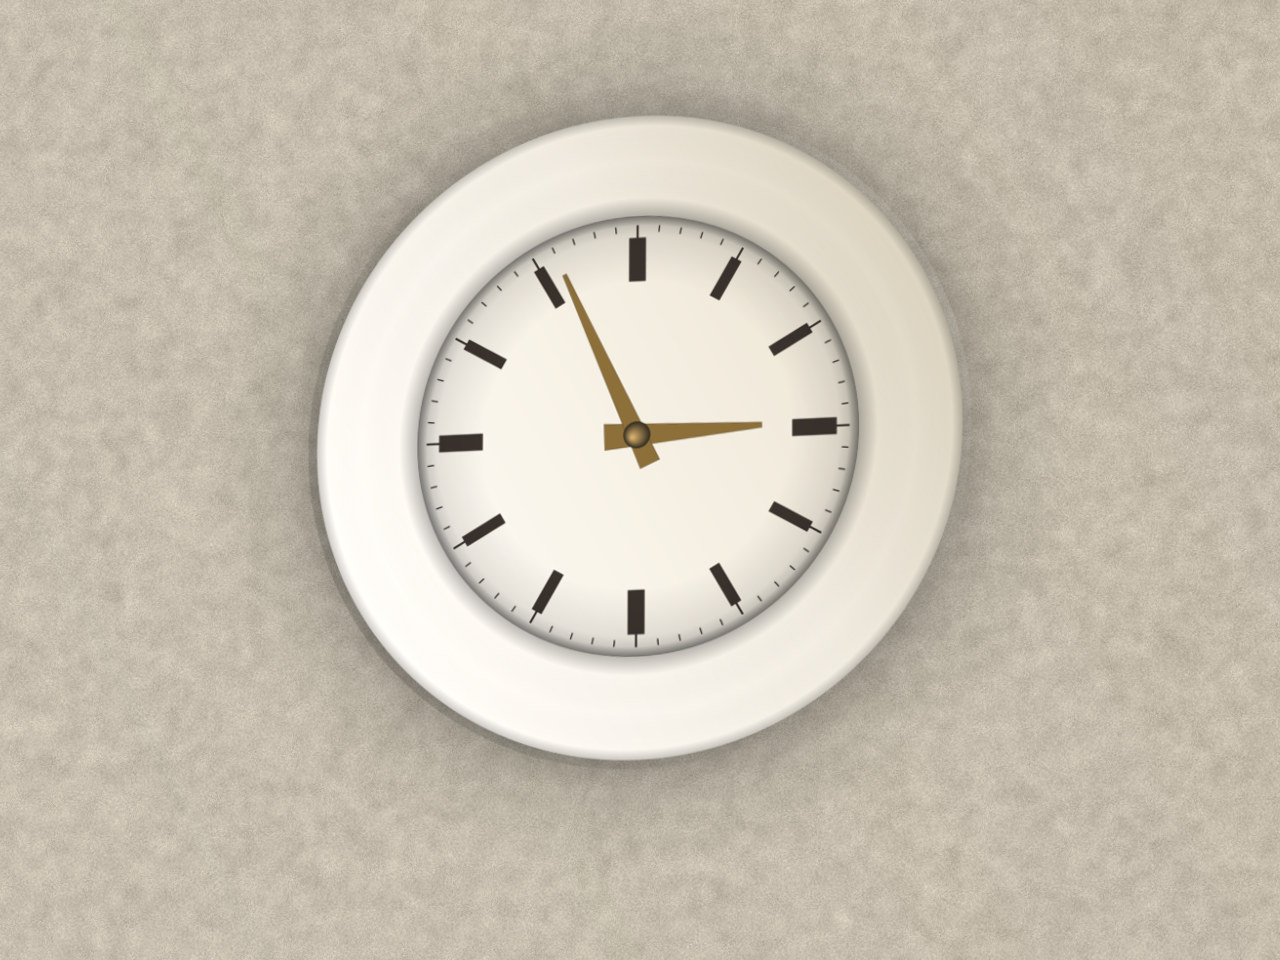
2:56
